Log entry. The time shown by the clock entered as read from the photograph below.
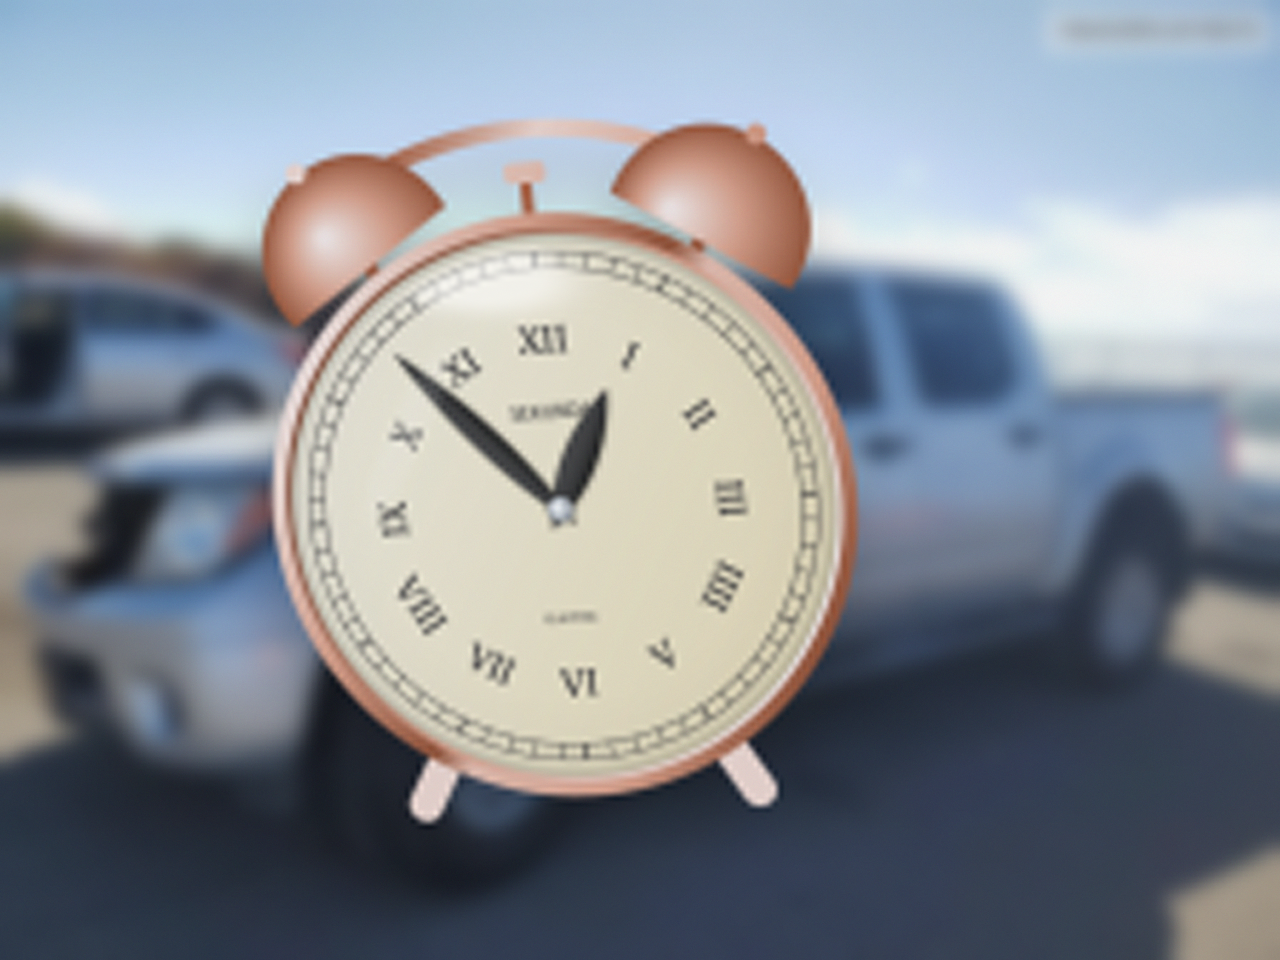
12:53
